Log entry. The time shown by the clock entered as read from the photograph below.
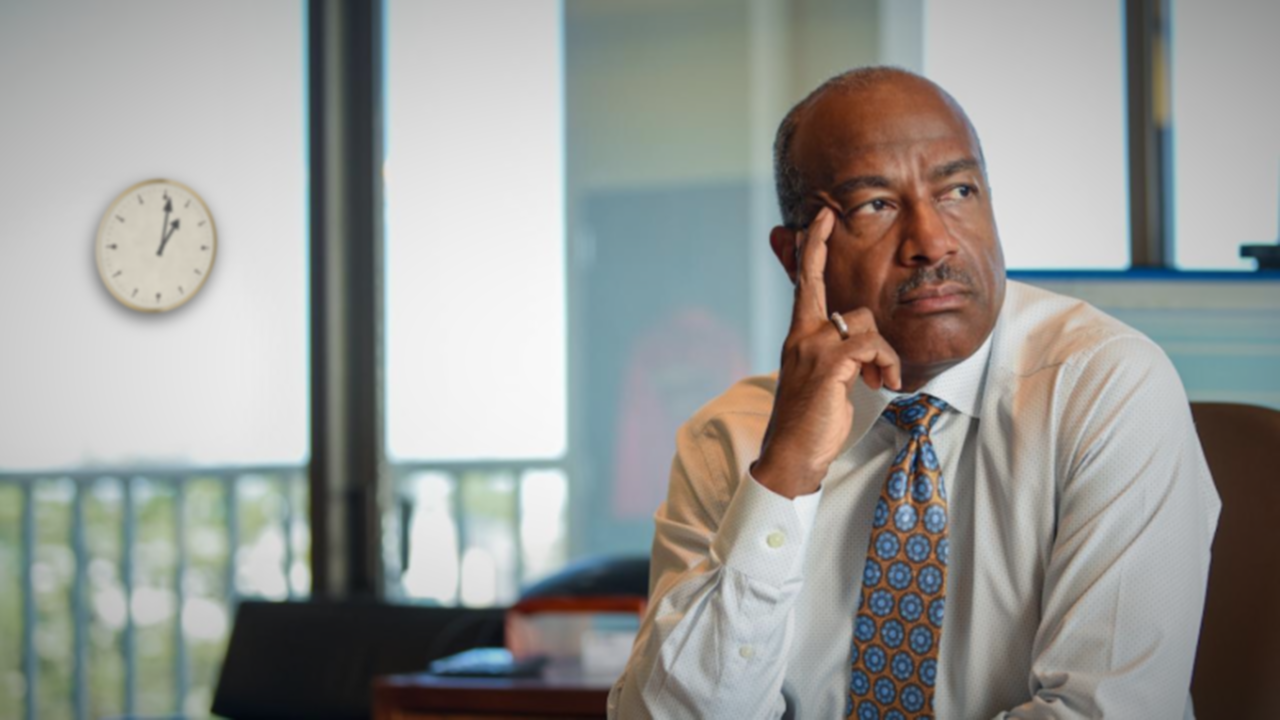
1:01
